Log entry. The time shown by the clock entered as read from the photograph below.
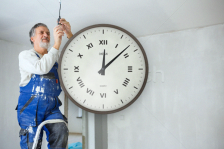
12:08
